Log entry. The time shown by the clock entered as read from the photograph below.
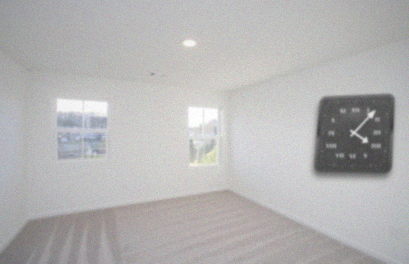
4:07
